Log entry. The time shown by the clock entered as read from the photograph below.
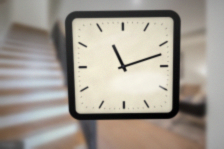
11:12
